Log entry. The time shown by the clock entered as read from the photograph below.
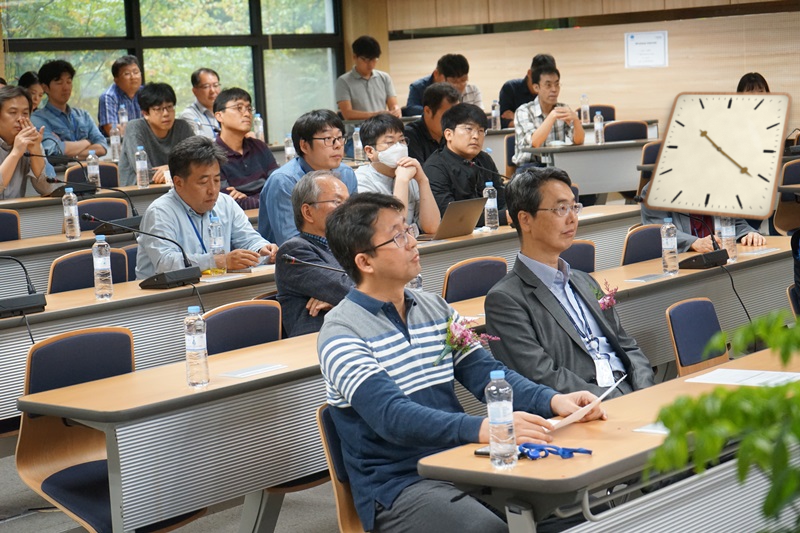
10:21
